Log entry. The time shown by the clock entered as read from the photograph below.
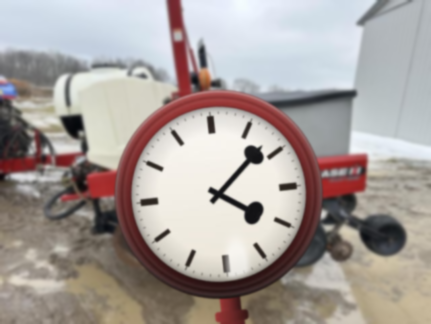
4:08
